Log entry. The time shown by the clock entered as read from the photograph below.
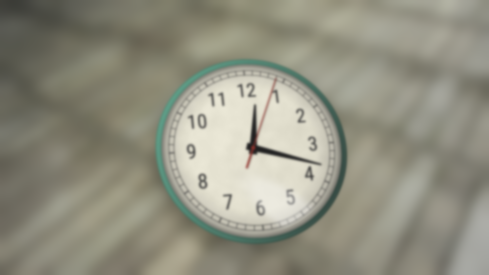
12:18:04
